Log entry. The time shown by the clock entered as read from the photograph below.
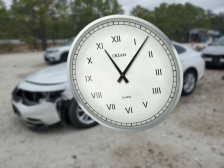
11:07
